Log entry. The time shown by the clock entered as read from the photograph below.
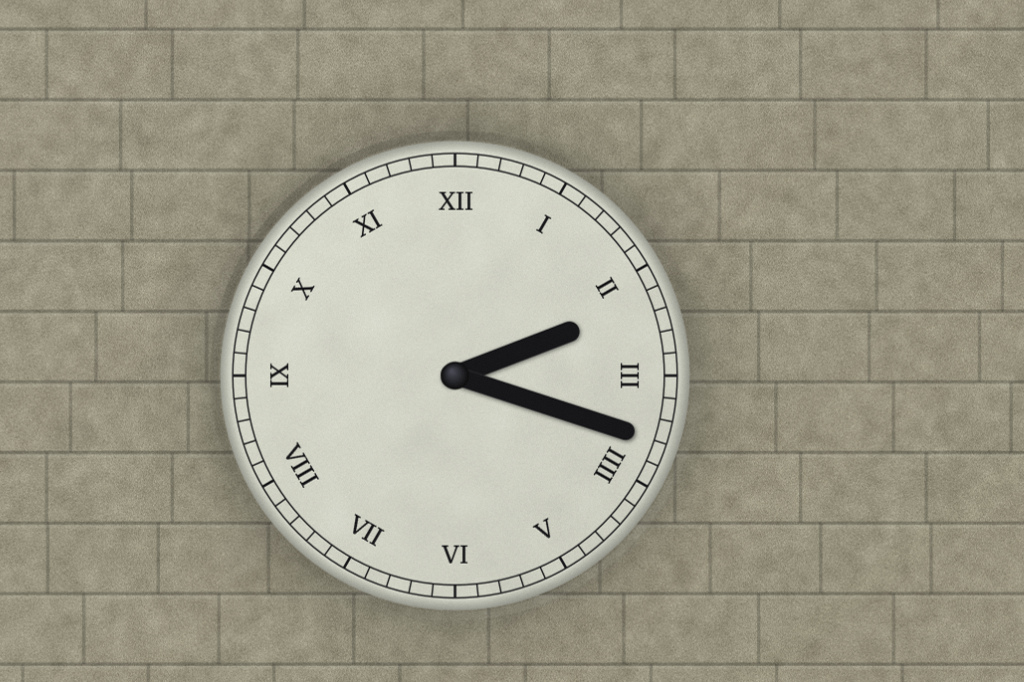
2:18
